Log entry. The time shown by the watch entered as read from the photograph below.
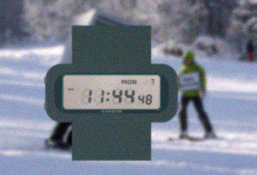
11:44:48
